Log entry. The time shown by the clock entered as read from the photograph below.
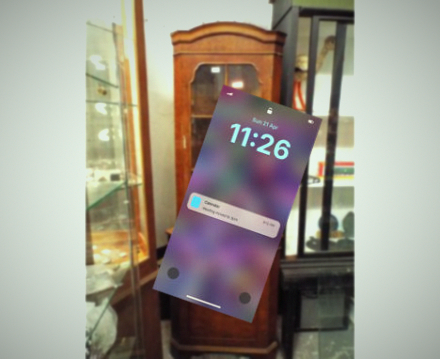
11:26
